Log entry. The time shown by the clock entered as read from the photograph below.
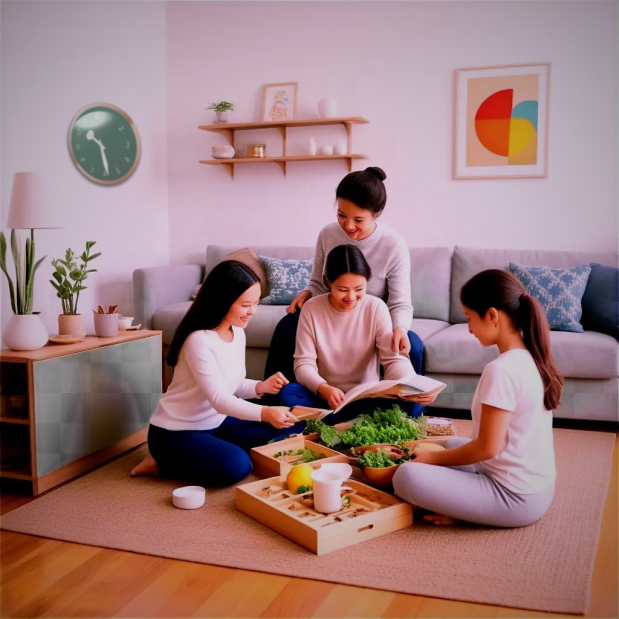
10:29
